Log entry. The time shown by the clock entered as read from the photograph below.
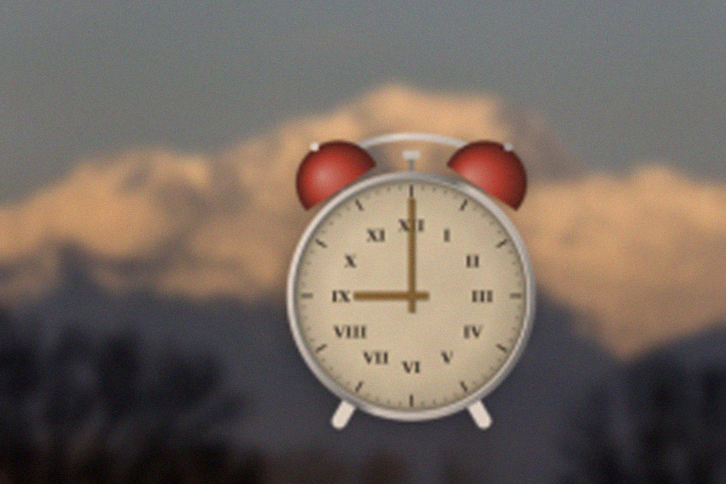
9:00
